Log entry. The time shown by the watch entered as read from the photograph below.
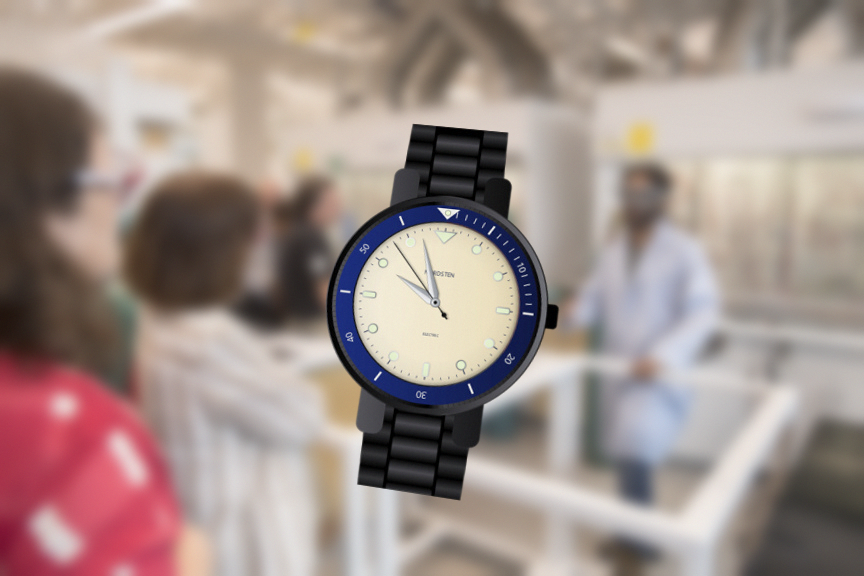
9:56:53
